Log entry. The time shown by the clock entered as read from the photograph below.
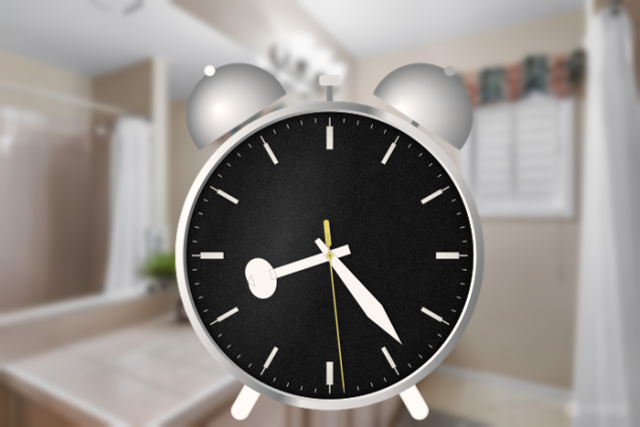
8:23:29
